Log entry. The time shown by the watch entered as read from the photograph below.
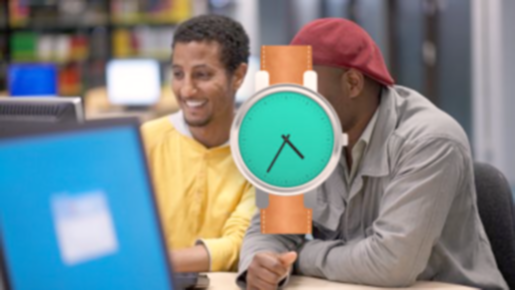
4:35
